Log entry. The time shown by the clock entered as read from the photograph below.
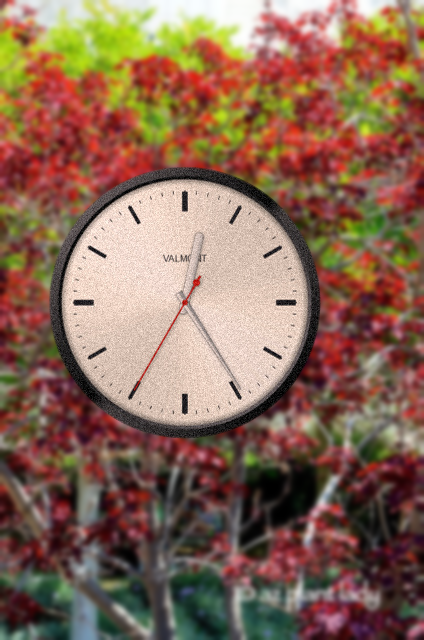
12:24:35
